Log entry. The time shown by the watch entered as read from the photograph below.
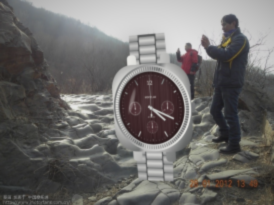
4:19
